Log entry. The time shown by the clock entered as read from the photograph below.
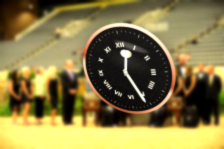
12:26
